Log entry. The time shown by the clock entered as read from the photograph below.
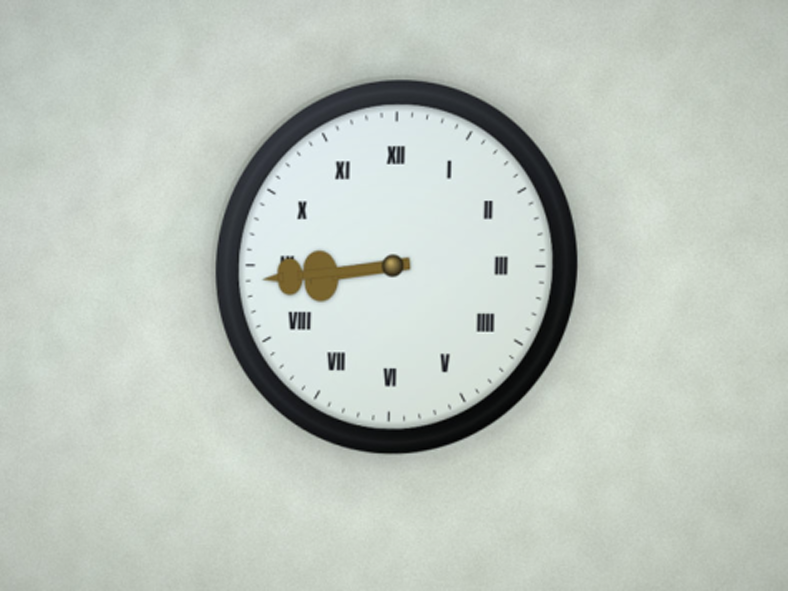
8:44
